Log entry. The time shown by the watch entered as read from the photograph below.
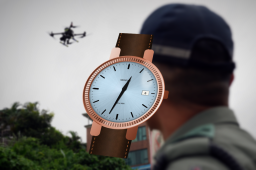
12:33
